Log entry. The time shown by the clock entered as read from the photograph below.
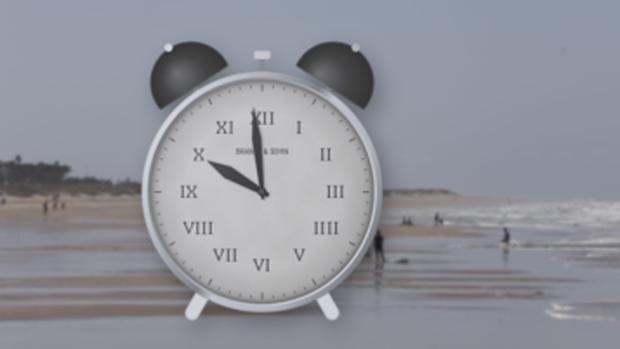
9:59
